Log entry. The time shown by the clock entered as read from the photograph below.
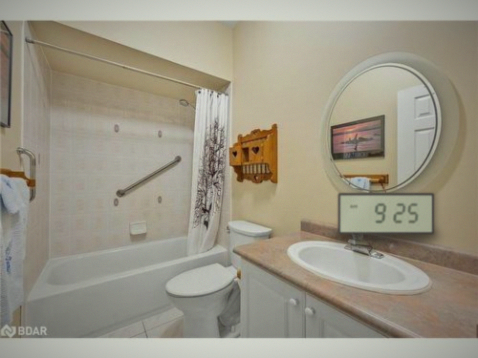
9:25
